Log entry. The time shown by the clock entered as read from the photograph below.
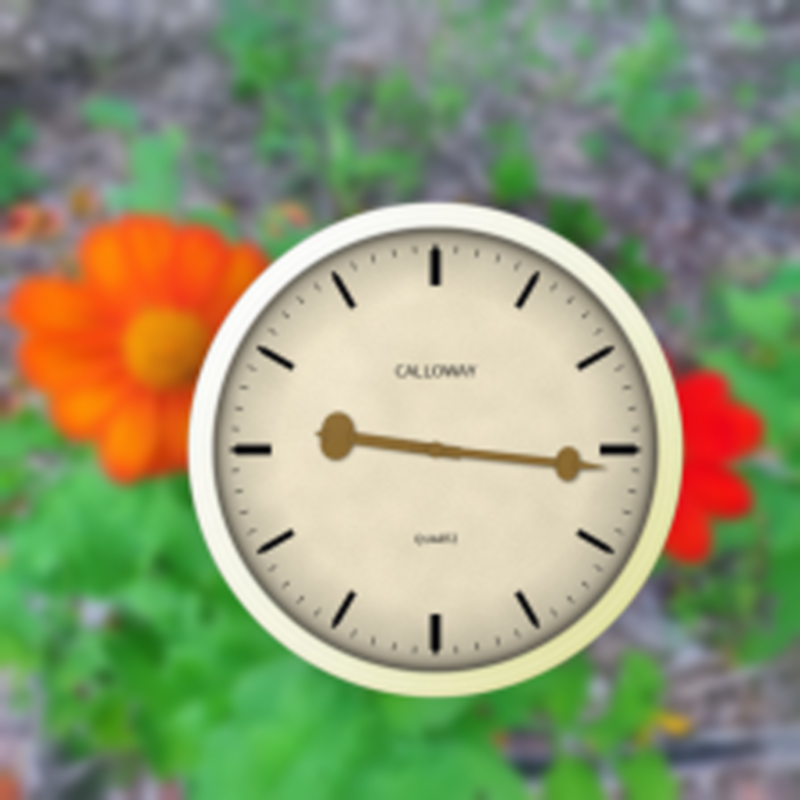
9:16
